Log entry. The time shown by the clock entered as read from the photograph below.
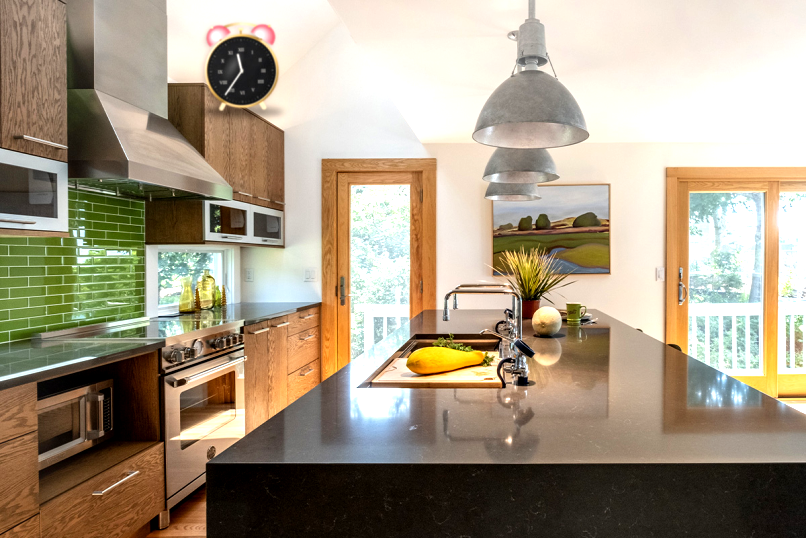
11:36
